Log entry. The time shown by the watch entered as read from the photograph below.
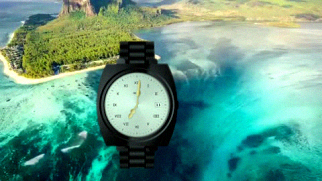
7:01
